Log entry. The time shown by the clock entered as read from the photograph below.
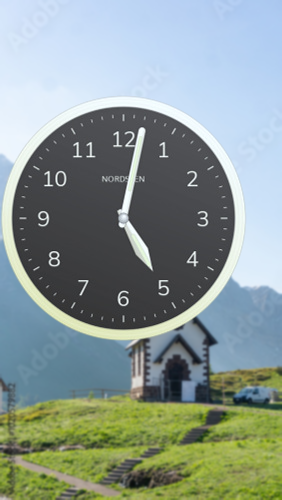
5:02
